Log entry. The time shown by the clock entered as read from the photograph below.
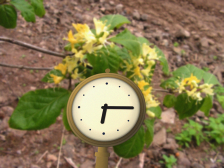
6:15
